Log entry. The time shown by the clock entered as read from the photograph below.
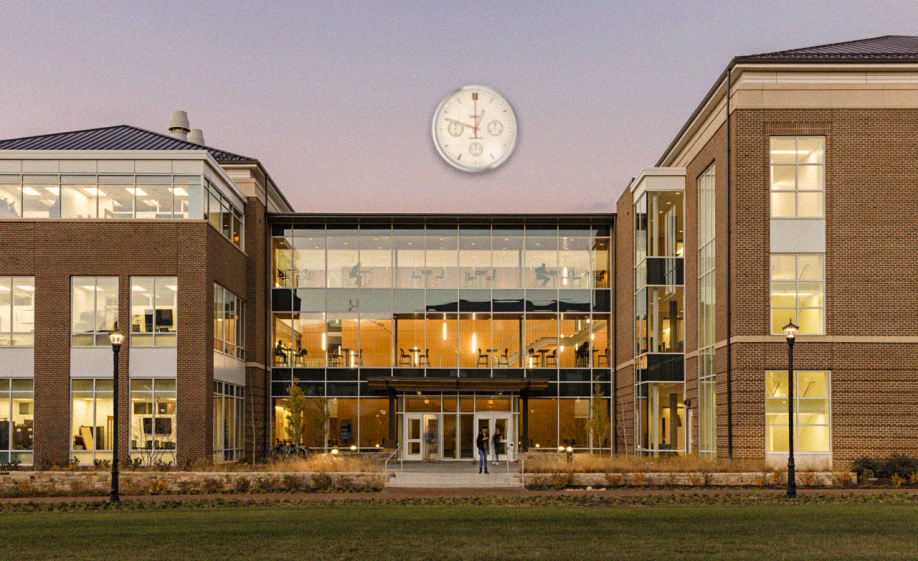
12:48
